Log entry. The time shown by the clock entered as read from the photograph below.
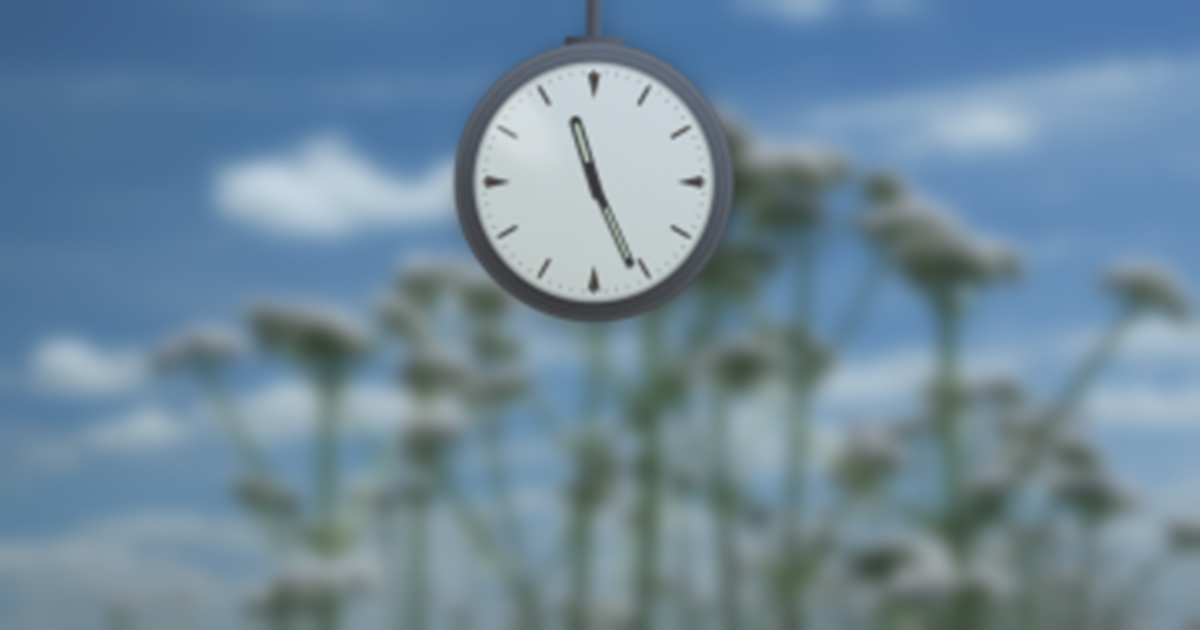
11:26
